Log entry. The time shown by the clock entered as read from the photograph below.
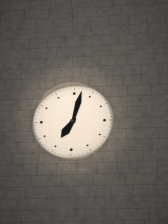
7:02
